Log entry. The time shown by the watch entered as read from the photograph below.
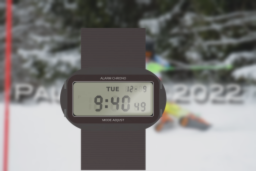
9:40:49
